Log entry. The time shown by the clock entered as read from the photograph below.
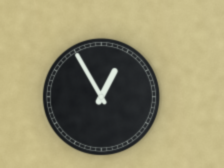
12:55
